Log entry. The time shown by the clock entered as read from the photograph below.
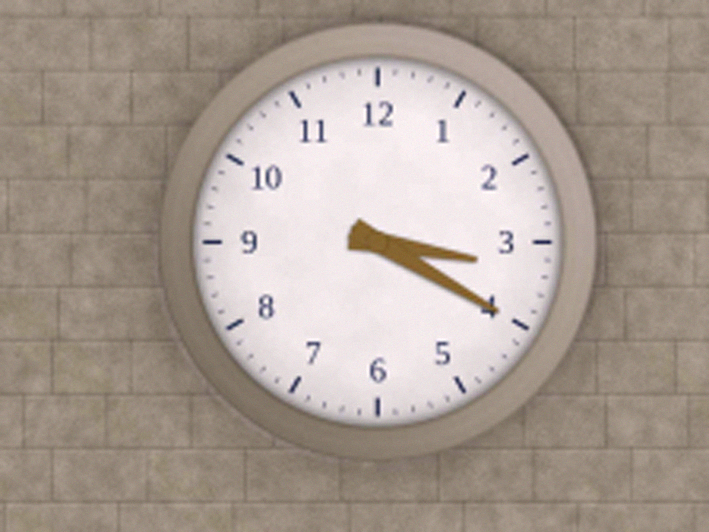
3:20
